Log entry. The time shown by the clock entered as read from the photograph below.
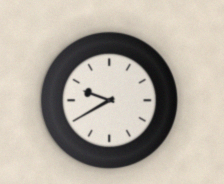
9:40
